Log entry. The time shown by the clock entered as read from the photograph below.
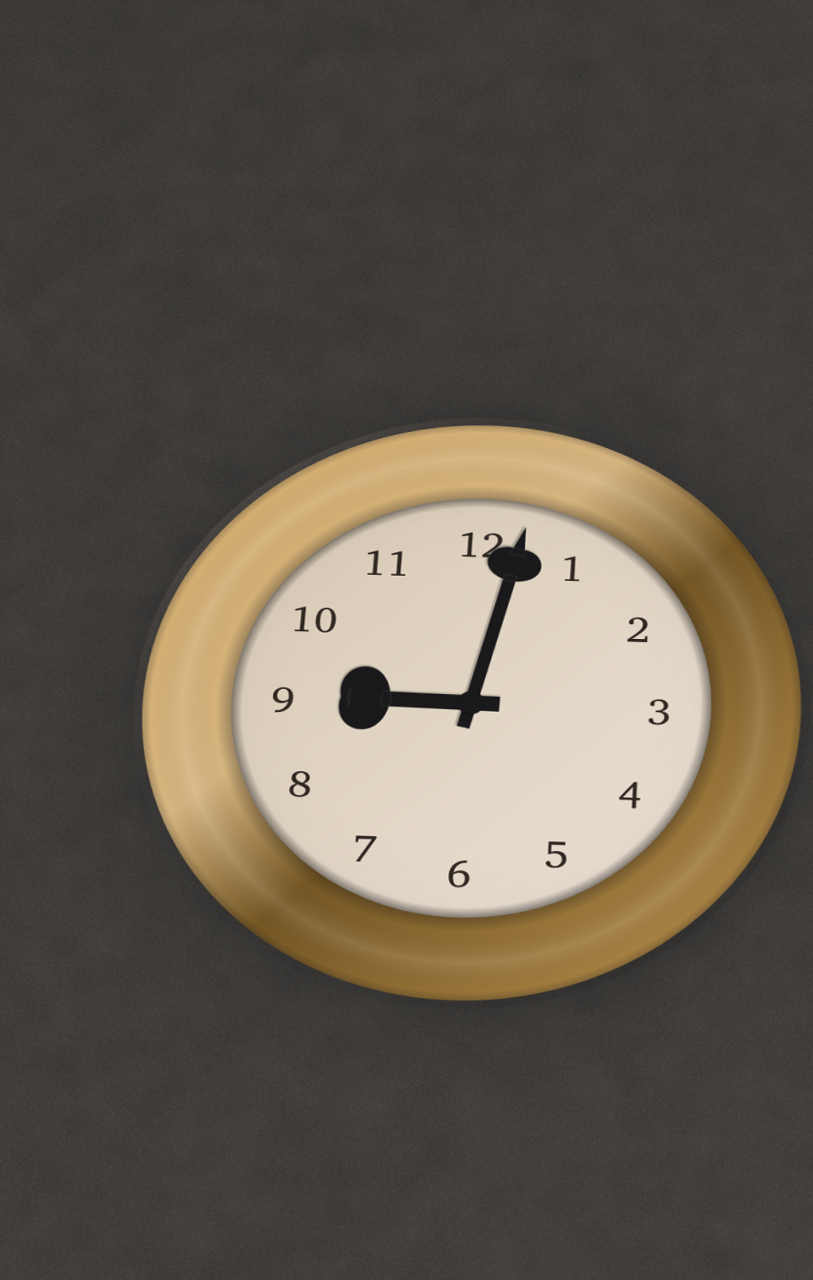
9:02
